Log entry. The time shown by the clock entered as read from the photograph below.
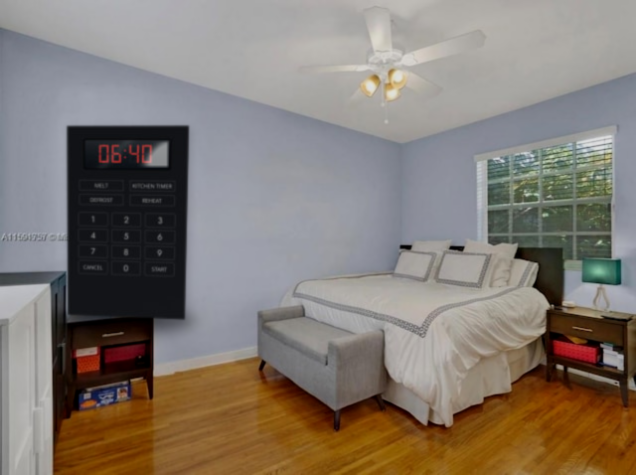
6:40
